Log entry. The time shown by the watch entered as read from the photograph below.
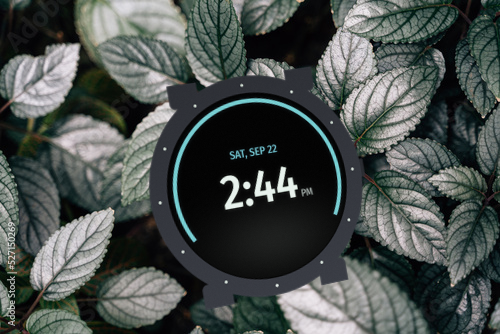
2:44
